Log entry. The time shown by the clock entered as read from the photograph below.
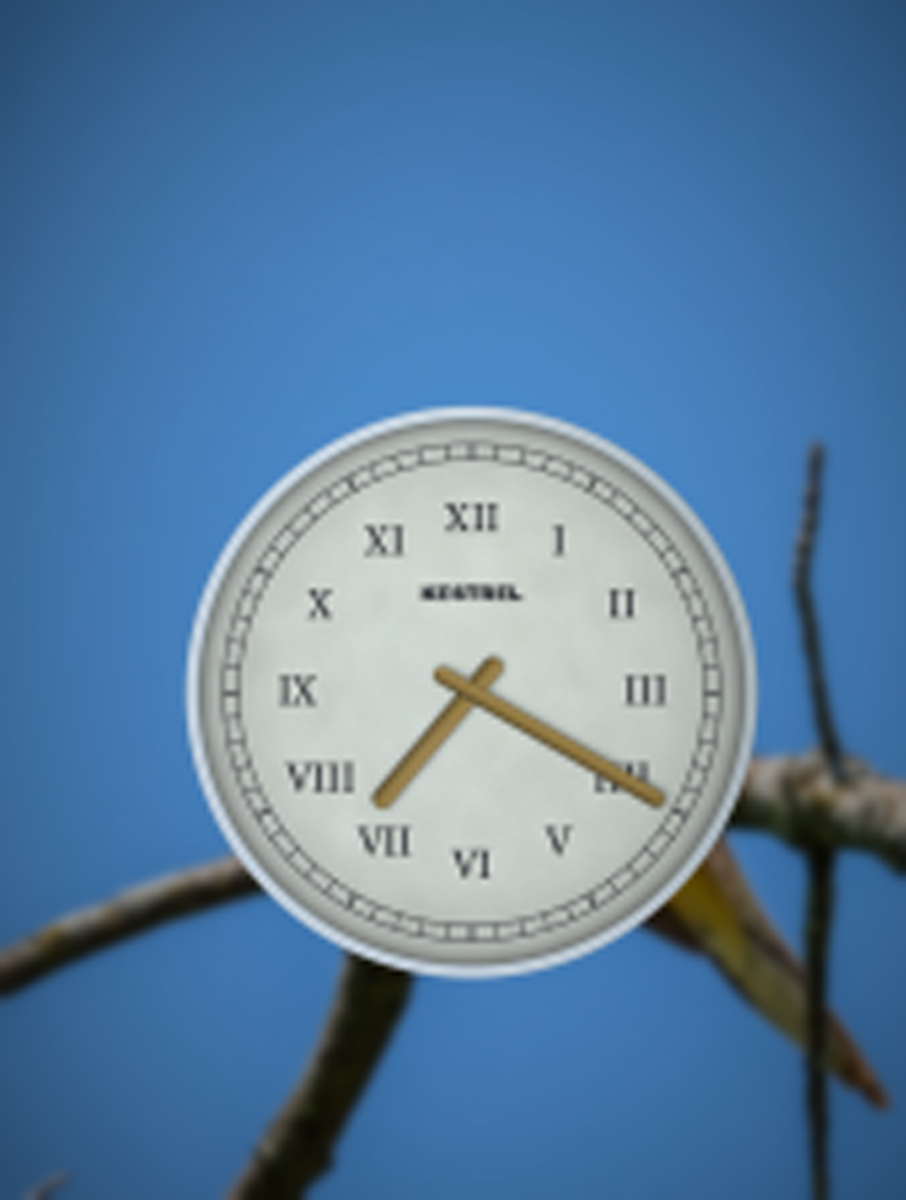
7:20
